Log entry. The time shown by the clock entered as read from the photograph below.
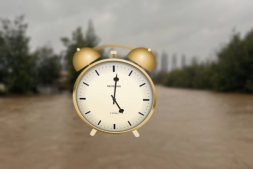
5:01
